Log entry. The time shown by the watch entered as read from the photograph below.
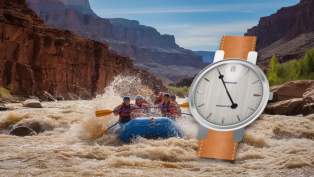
4:55
